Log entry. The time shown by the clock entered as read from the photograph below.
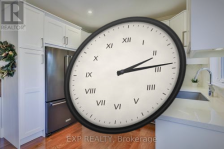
2:14
